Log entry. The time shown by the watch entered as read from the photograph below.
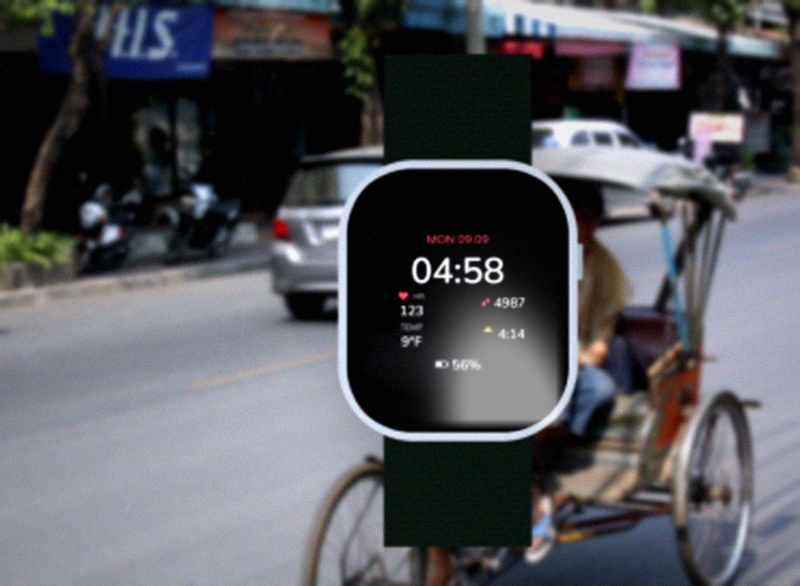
4:58
